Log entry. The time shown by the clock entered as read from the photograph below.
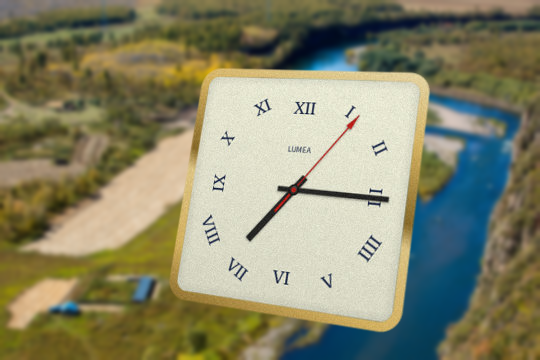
7:15:06
